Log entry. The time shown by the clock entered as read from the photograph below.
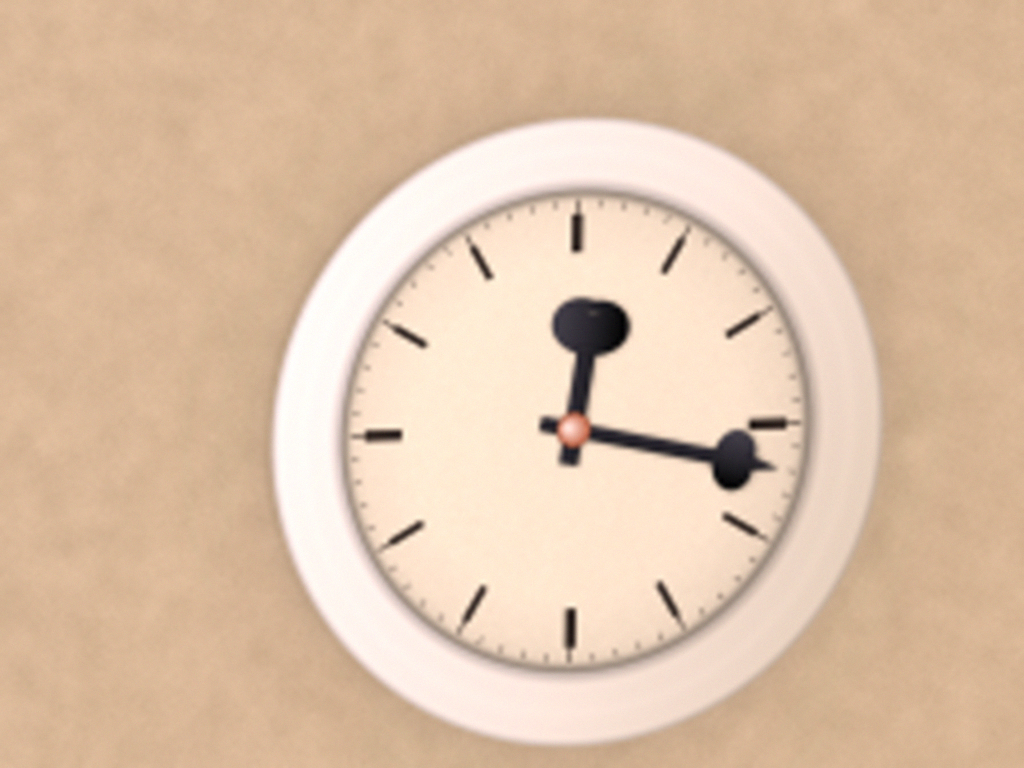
12:17
